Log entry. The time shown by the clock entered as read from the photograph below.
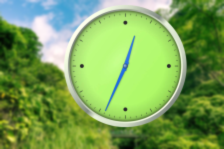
12:34
